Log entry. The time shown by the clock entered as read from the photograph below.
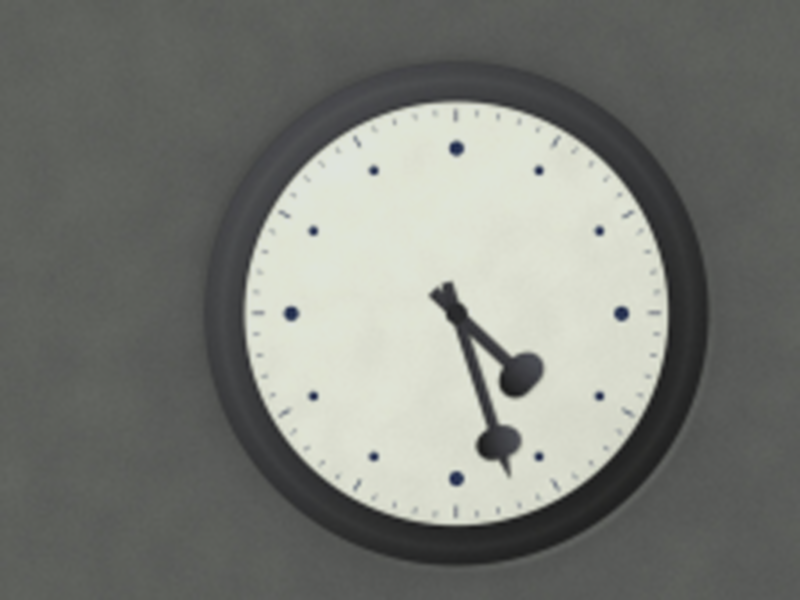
4:27
